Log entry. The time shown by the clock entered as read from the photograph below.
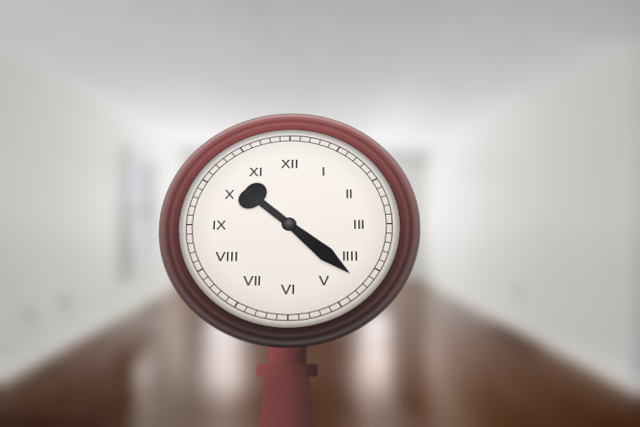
10:22
